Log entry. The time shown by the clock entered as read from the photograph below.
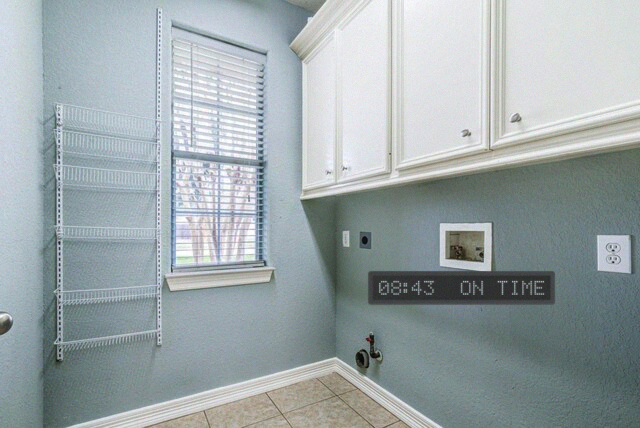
8:43
